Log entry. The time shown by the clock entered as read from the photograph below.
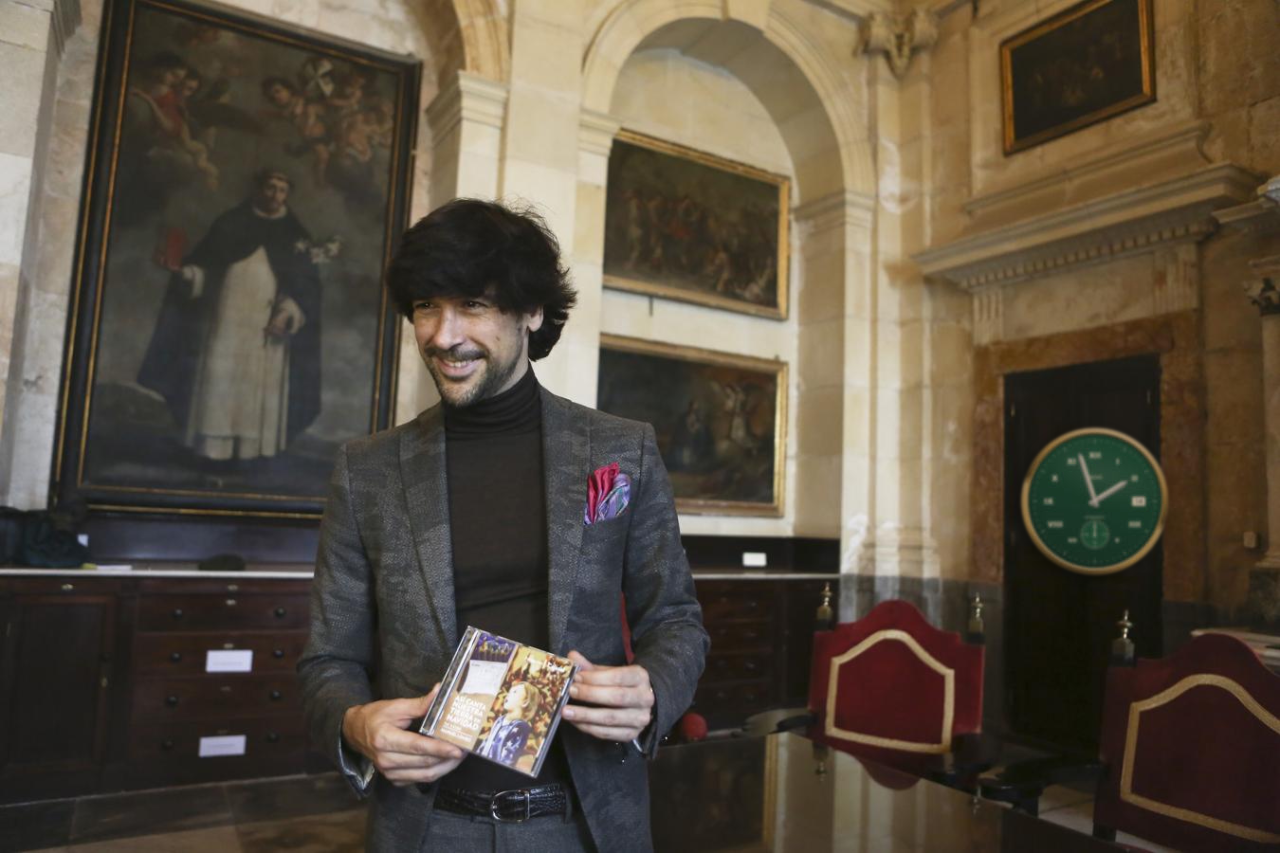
1:57
